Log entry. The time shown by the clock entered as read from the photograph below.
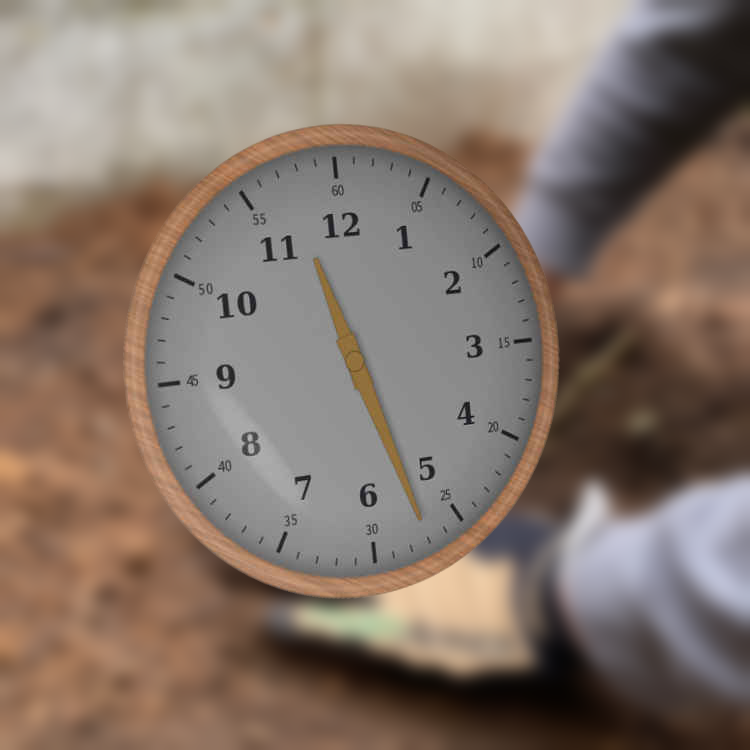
11:27
